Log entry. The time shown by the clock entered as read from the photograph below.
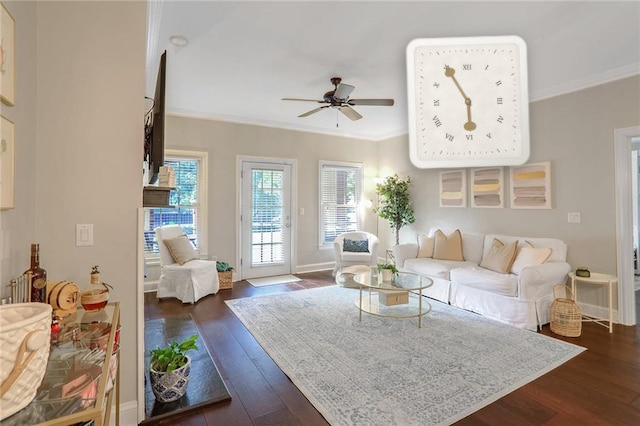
5:55
